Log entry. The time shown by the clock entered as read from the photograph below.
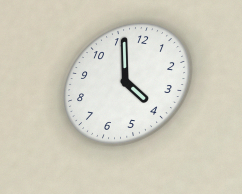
3:56
